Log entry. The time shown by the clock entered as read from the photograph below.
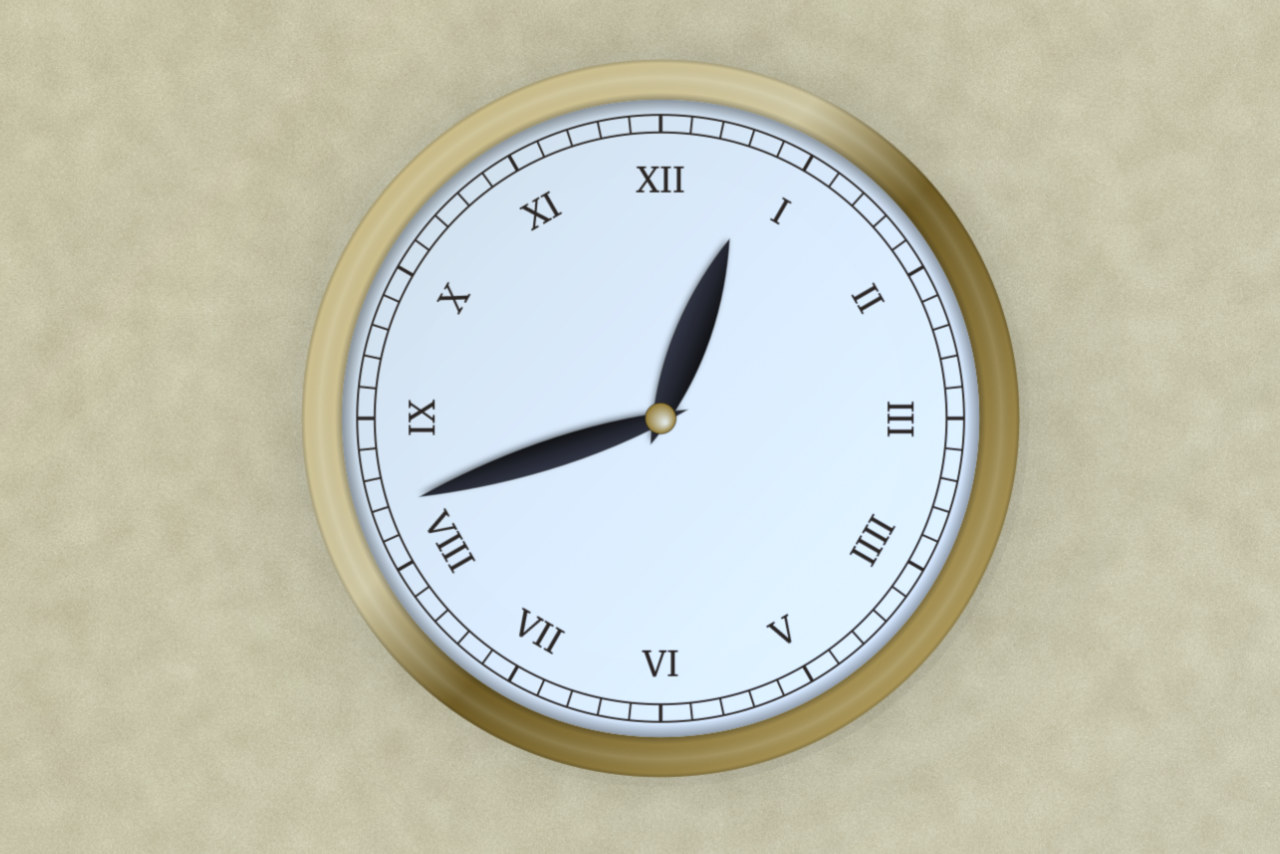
12:42
